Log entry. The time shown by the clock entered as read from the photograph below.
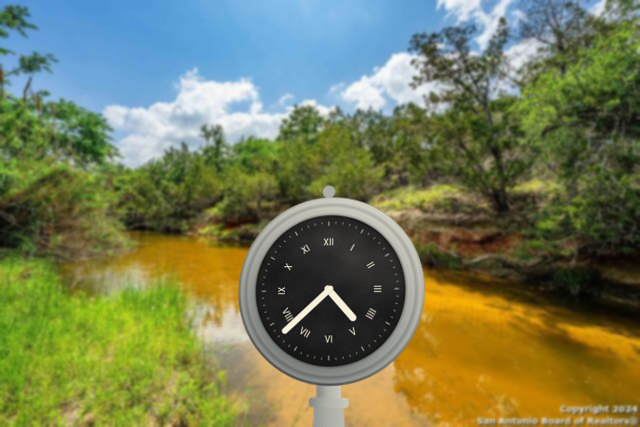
4:38
